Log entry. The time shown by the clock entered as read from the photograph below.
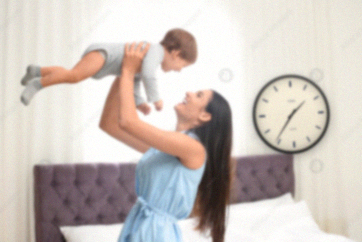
1:36
